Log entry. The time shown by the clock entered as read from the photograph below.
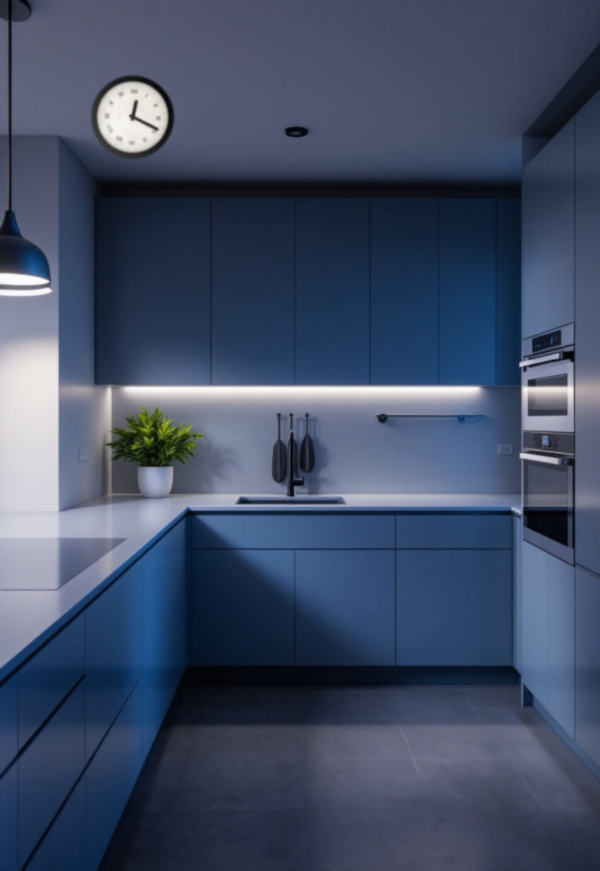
12:19
